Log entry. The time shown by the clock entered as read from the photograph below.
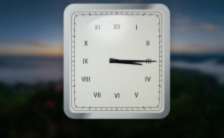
3:15
